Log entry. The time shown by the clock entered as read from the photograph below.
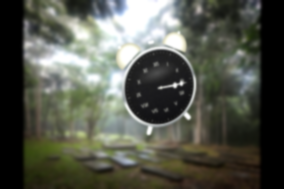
3:16
